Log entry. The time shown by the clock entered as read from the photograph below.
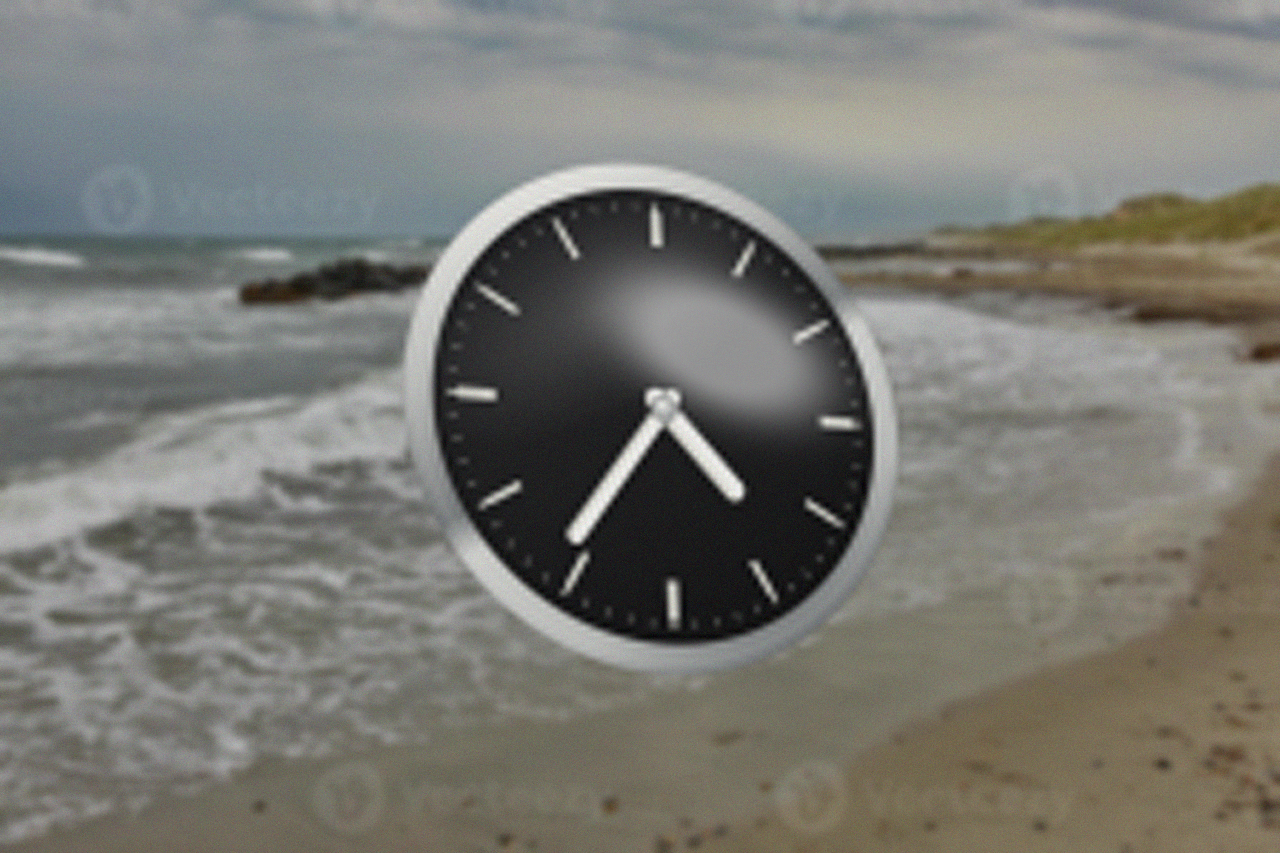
4:36
